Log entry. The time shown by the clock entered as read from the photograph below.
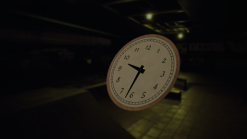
9:32
